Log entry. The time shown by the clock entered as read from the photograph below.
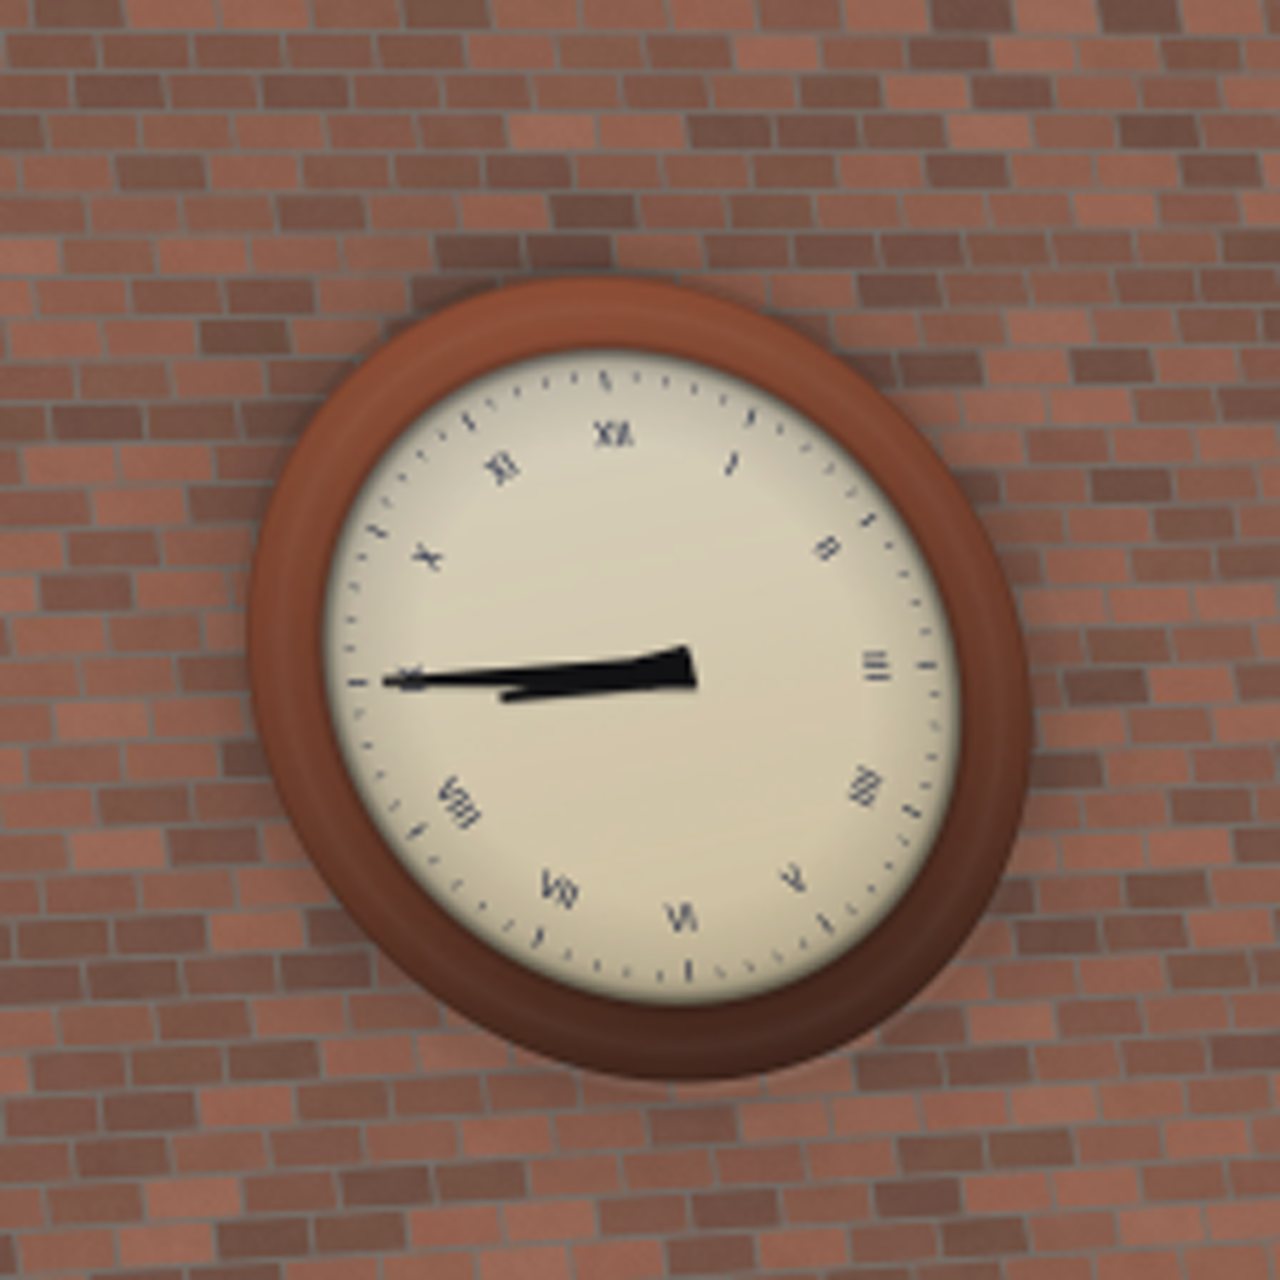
8:45
